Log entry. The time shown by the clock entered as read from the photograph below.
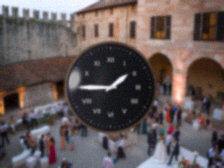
1:45
